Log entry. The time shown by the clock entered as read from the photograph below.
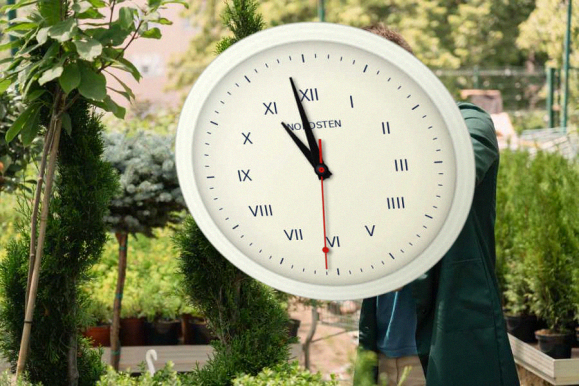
10:58:31
